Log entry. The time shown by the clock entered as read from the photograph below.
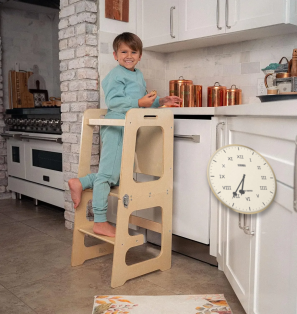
6:36
